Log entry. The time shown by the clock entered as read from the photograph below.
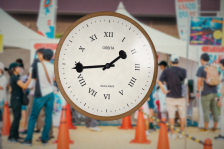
1:44
